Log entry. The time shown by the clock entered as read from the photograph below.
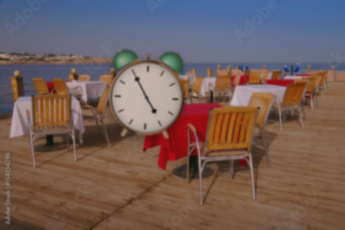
4:55
